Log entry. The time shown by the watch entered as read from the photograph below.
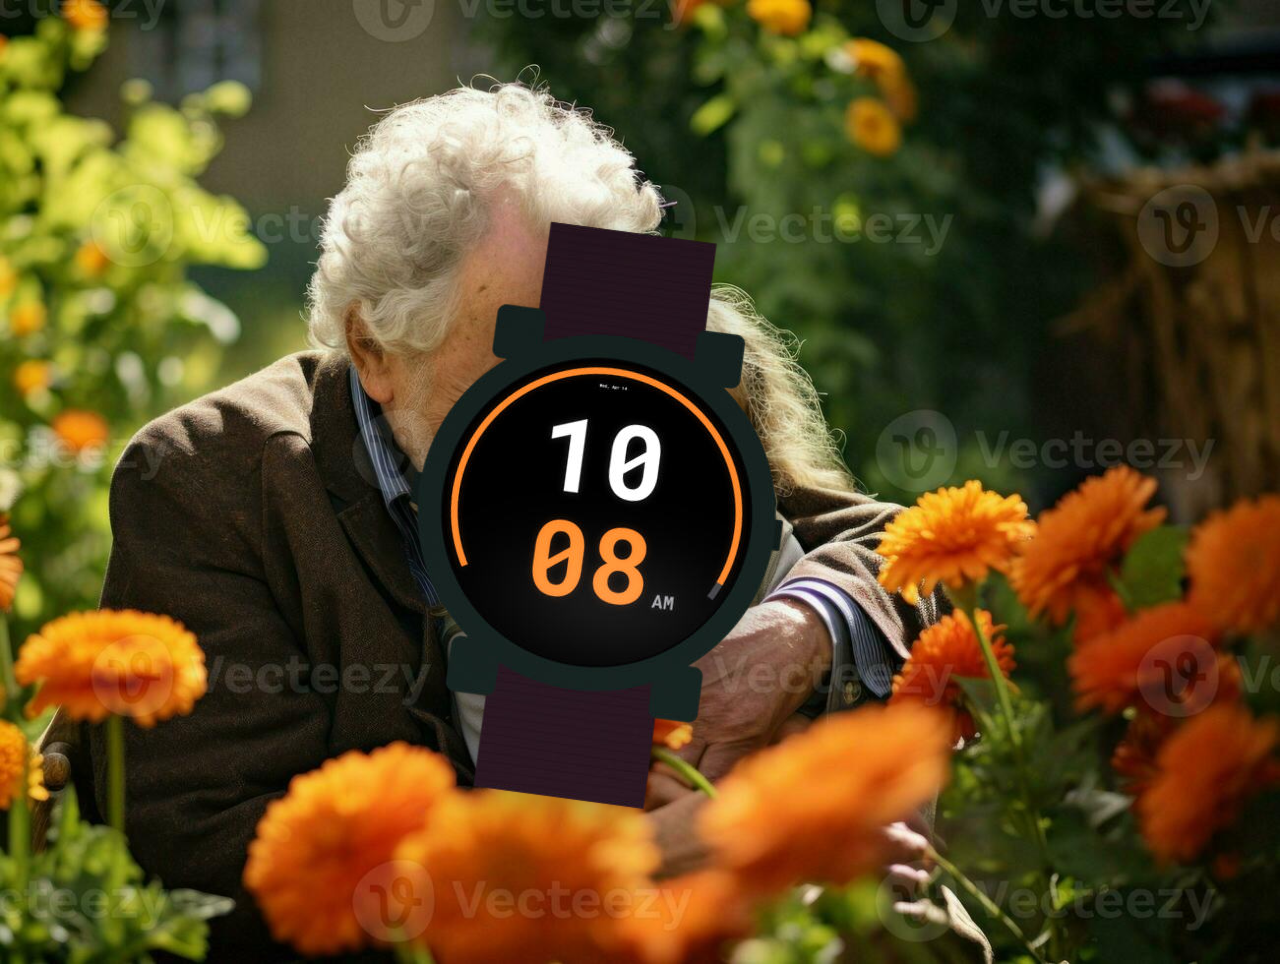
10:08
